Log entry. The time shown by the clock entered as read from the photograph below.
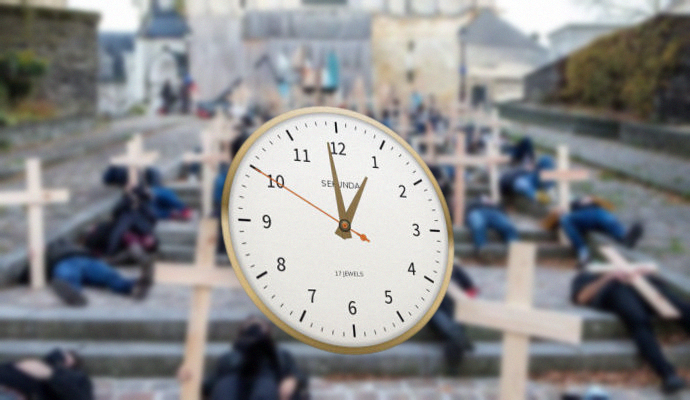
12:58:50
